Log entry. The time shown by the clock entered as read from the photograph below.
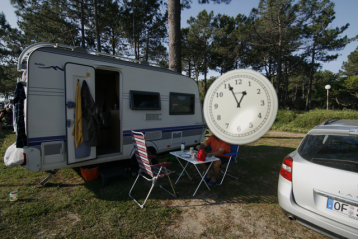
12:56
